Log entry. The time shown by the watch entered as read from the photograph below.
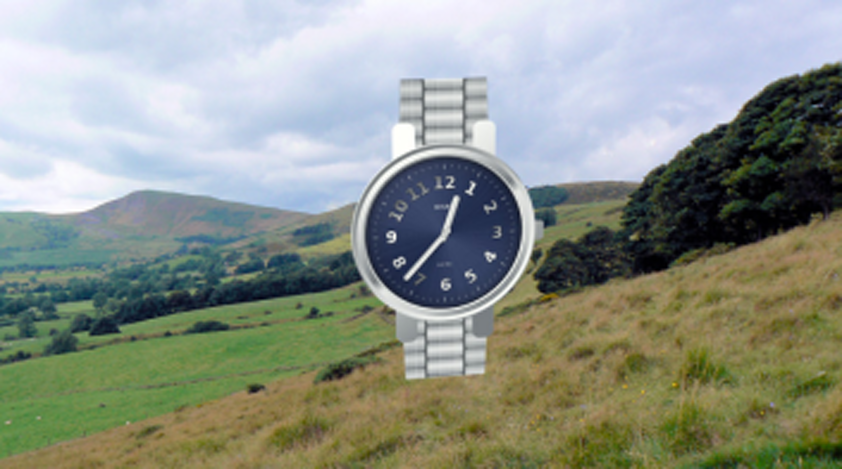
12:37
